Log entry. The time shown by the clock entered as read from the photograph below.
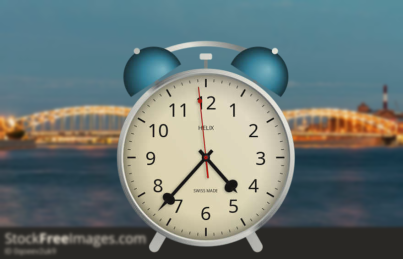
4:36:59
